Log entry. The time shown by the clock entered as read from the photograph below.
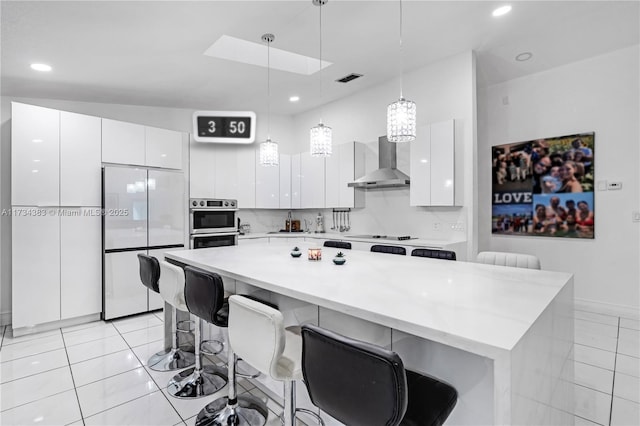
3:50
